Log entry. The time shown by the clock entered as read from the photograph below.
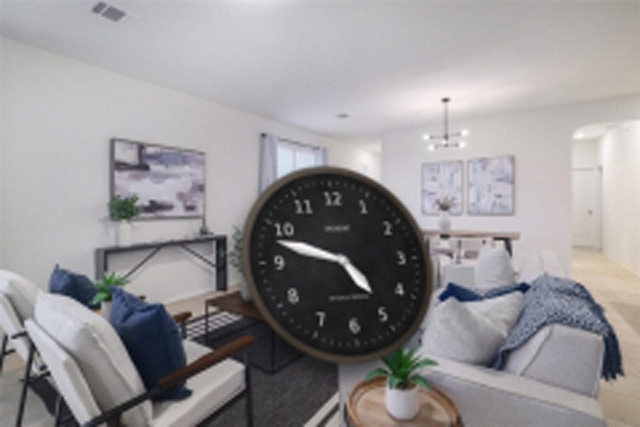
4:48
